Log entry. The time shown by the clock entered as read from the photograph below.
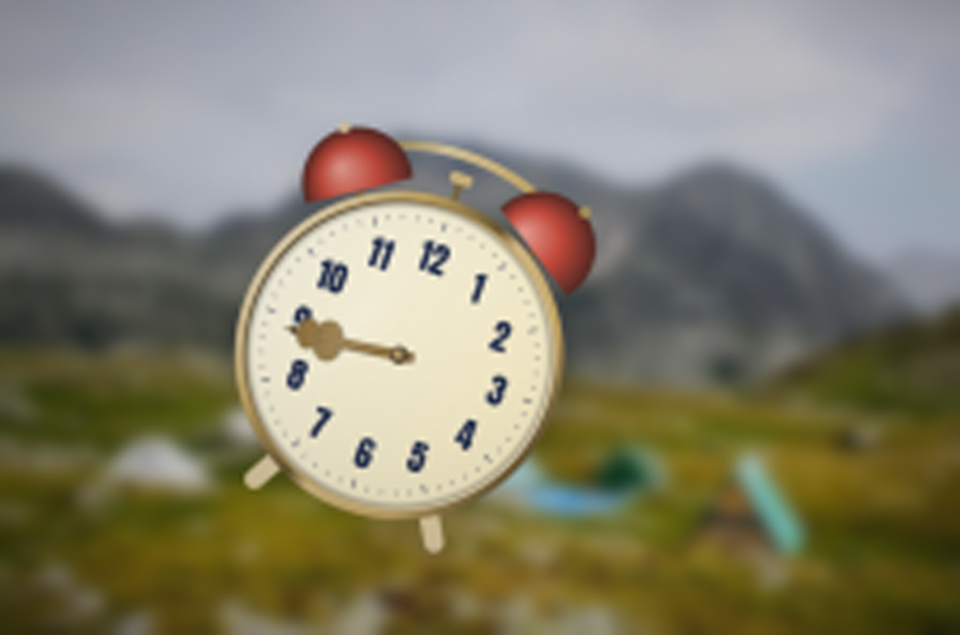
8:44
